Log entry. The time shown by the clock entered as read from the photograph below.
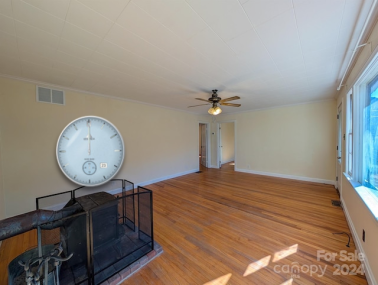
12:00
